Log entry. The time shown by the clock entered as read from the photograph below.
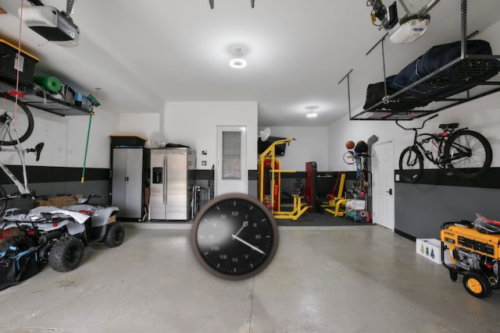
1:20
